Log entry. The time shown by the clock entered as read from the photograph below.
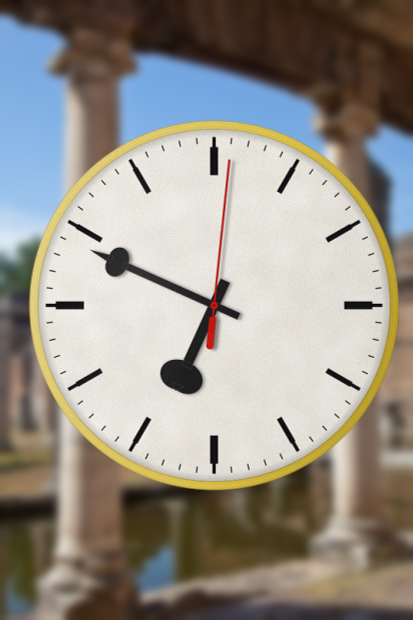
6:49:01
